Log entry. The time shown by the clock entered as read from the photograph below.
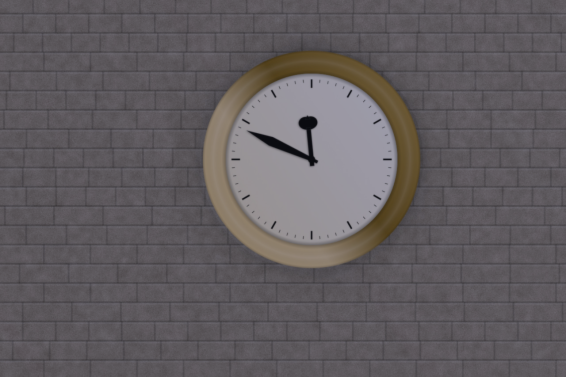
11:49
